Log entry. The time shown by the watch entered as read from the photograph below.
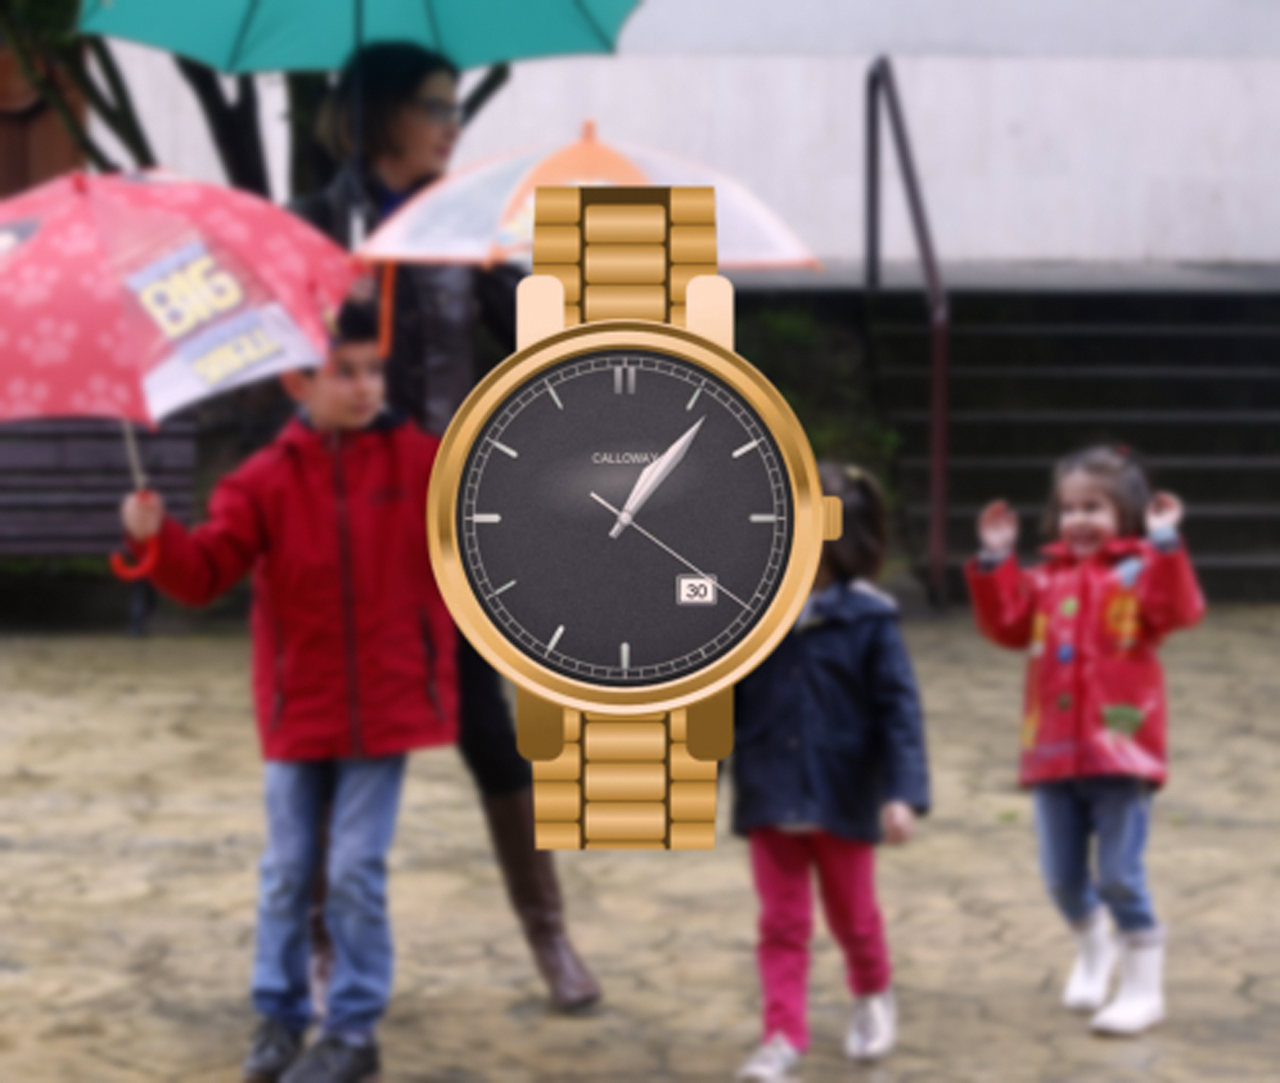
1:06:21
